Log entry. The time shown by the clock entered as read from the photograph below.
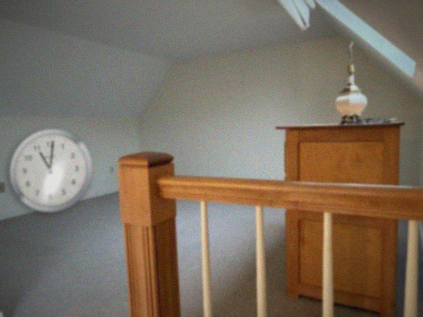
11:01
